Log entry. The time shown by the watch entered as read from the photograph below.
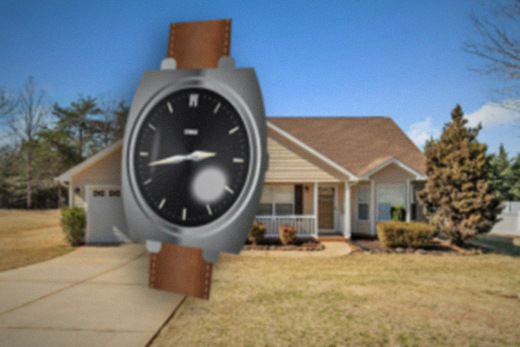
2:43
